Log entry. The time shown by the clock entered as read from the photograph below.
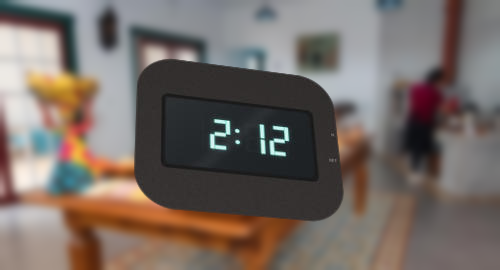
2:12
